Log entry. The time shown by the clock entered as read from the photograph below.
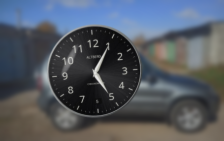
5:05
